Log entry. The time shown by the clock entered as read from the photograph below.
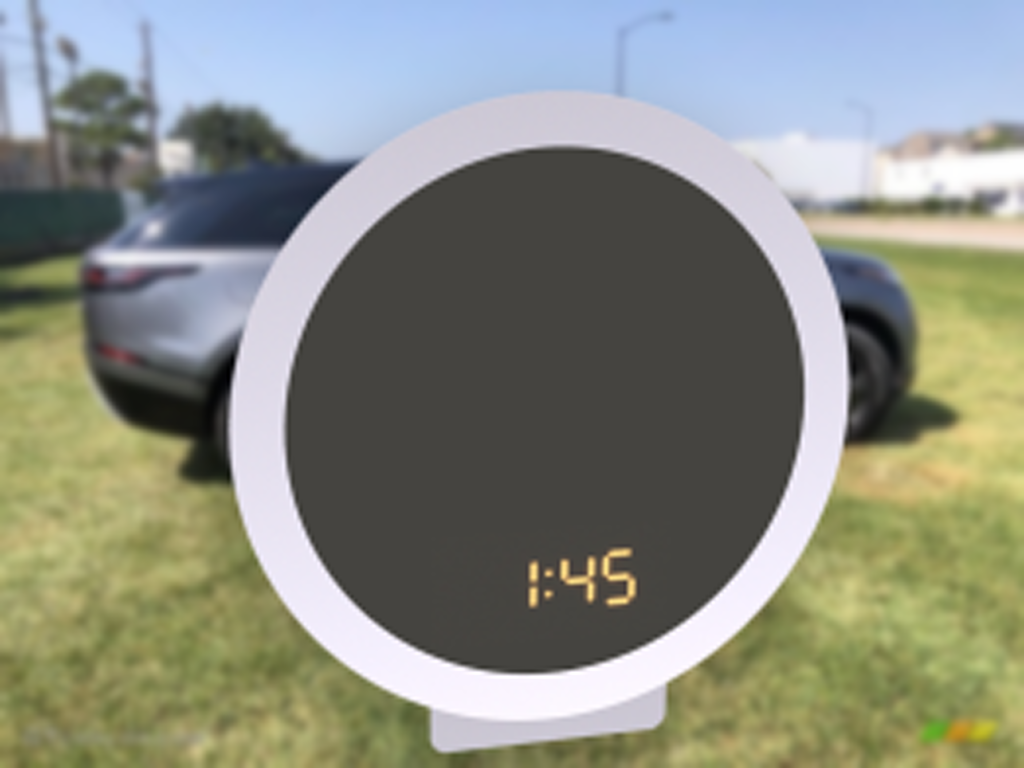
1:45
